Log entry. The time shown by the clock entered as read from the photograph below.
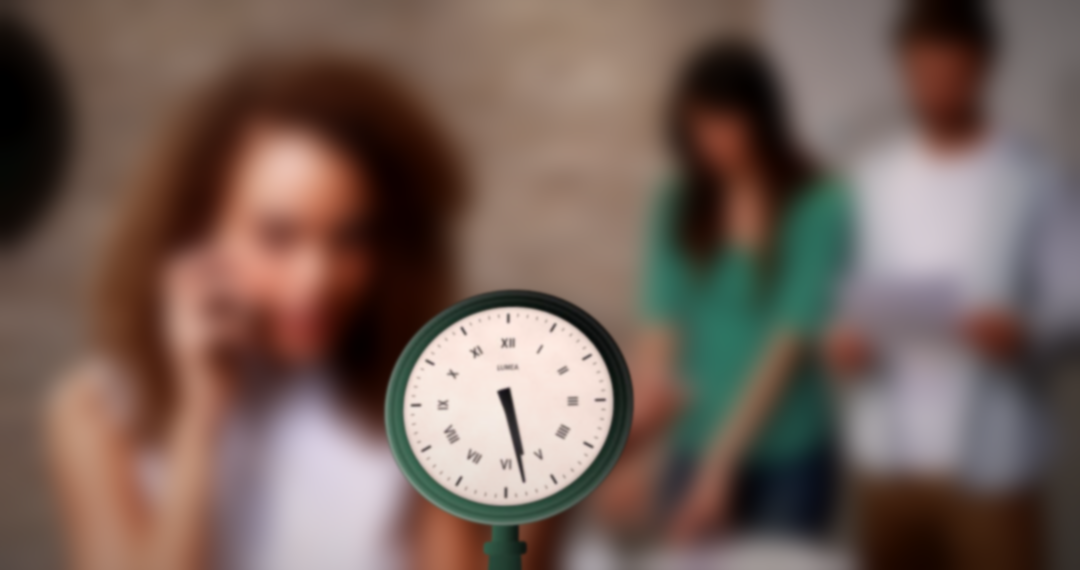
5:28
